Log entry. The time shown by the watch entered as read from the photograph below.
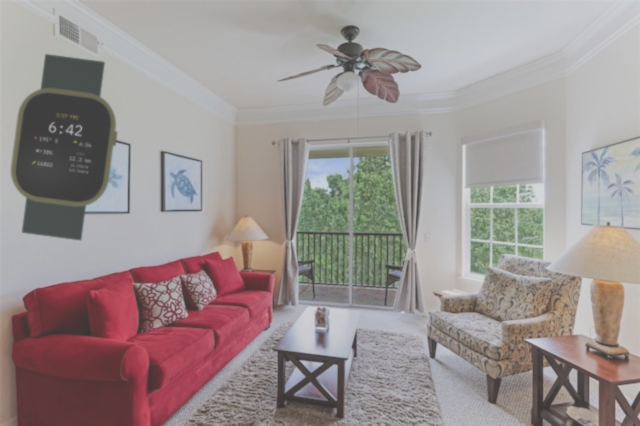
6:42
